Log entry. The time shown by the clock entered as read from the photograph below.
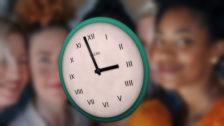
2:58
